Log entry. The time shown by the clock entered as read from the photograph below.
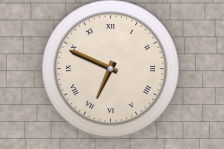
6:49
